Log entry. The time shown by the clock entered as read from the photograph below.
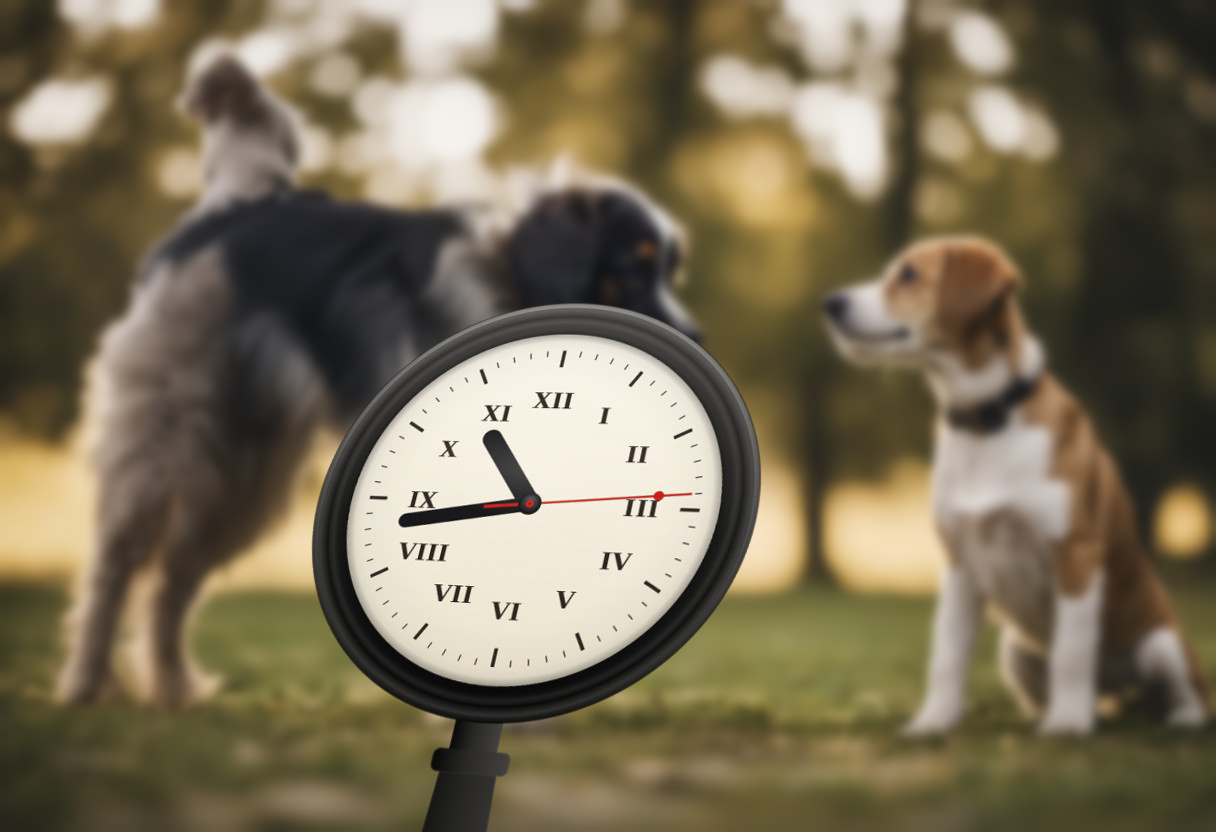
10:43:14
